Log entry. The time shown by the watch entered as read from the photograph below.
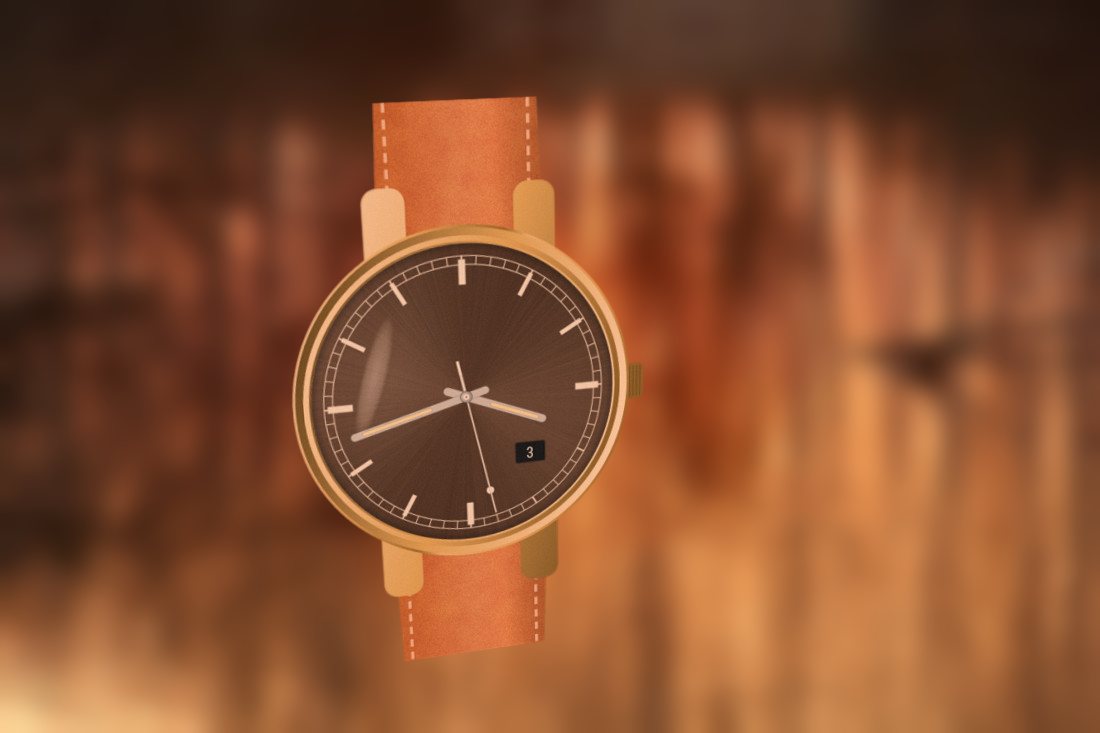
3:42:28
